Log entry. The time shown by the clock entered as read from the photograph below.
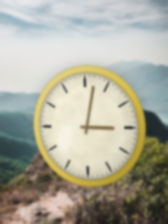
3:02
